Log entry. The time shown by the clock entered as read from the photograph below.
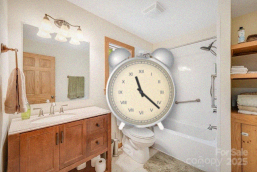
11:22
